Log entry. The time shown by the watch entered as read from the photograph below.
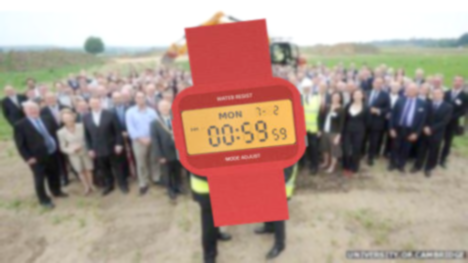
0:59:59
